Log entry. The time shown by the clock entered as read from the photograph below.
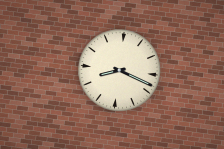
8:18
